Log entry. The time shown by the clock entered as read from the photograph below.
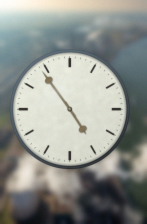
4:54
